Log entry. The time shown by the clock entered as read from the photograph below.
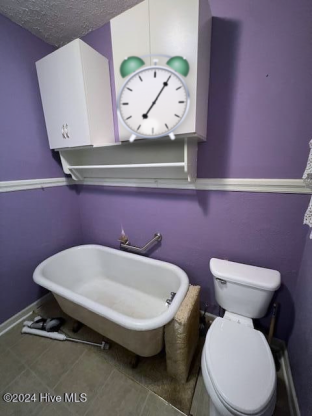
7:05
